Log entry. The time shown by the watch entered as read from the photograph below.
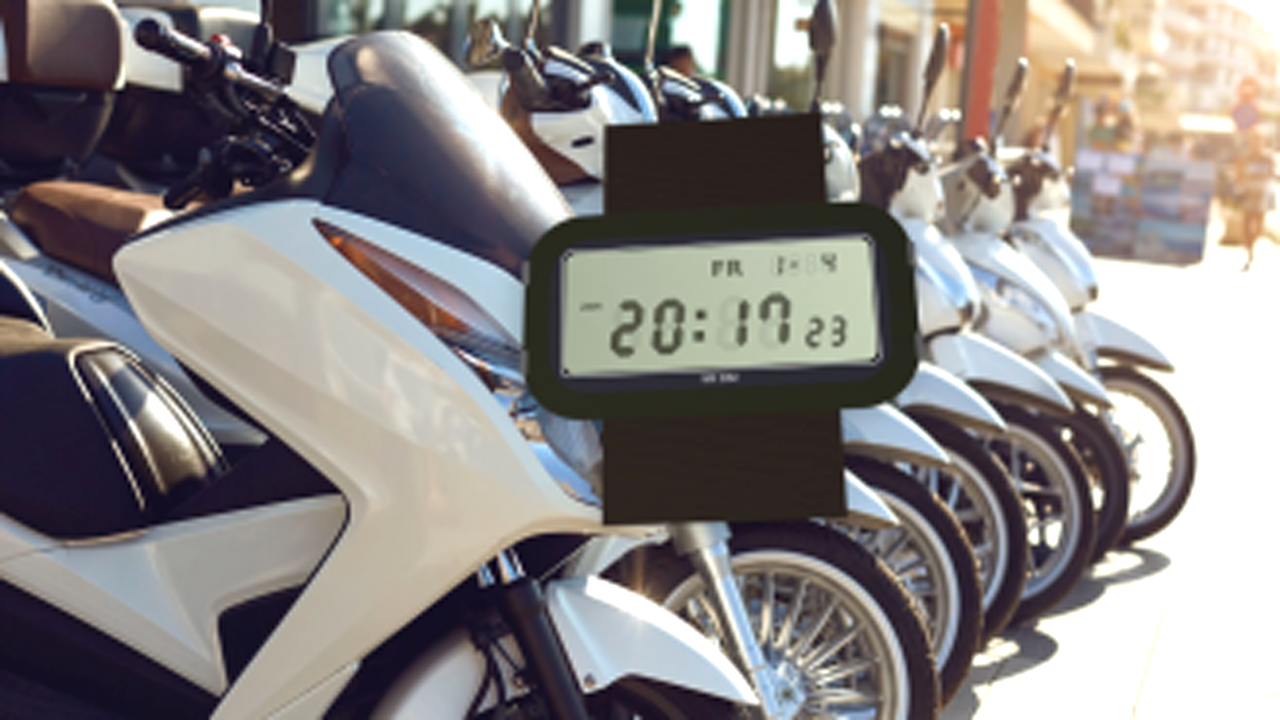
20:17:23
